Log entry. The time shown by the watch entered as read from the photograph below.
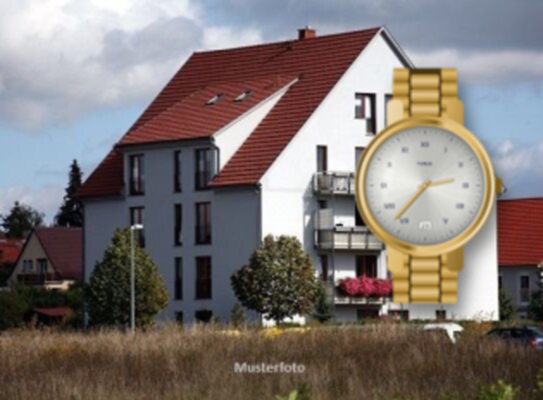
2:37
